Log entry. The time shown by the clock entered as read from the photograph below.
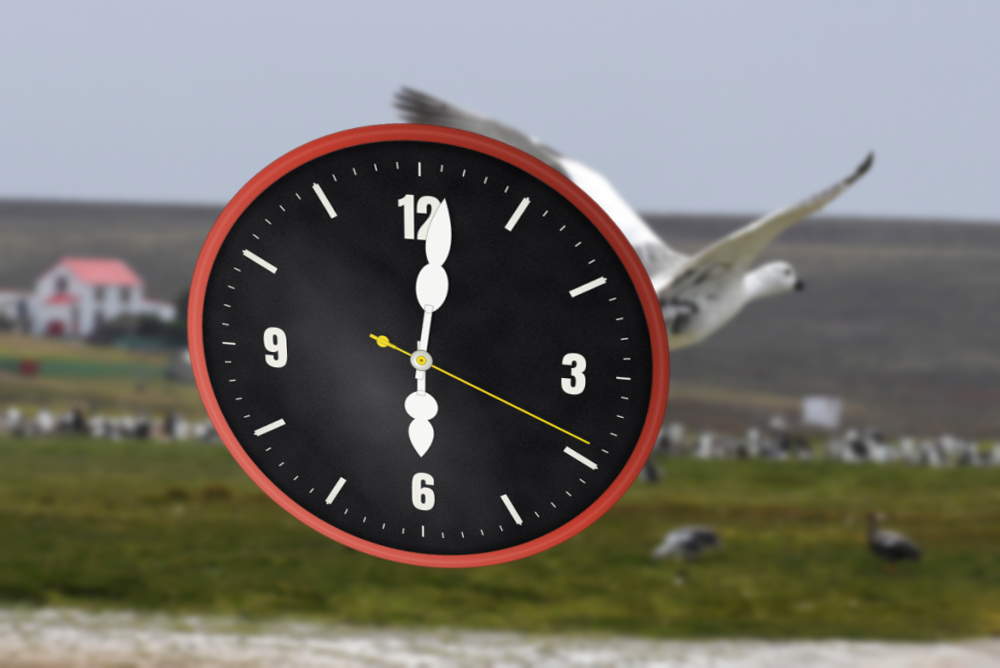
6:01:19
